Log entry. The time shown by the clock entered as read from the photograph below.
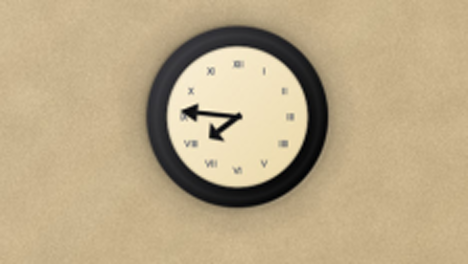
7:46
